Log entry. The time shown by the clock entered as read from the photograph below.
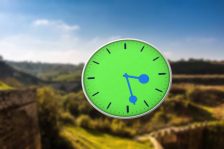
3:28
